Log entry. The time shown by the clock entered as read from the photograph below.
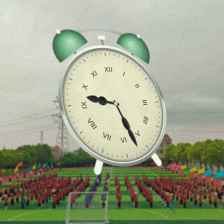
9:27
